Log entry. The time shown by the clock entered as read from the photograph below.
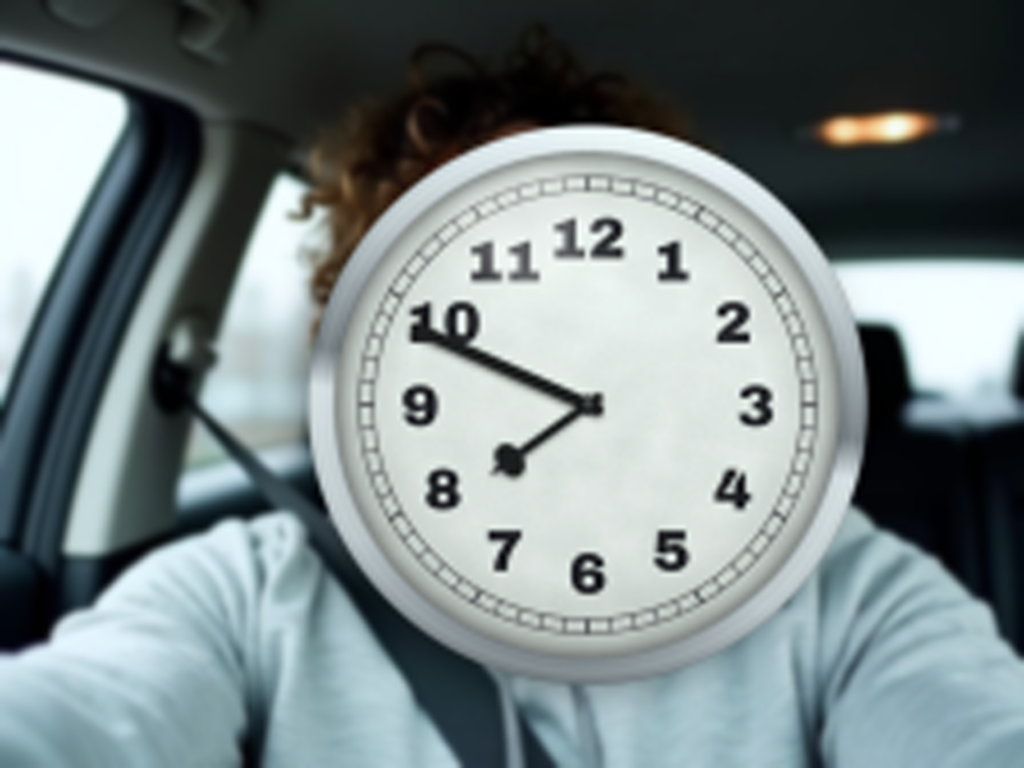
7:49
